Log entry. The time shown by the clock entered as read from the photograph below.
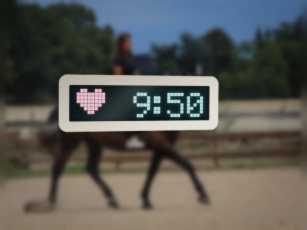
9:50
